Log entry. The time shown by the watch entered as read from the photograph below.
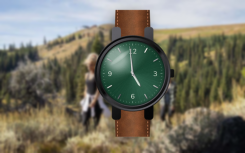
4:59
